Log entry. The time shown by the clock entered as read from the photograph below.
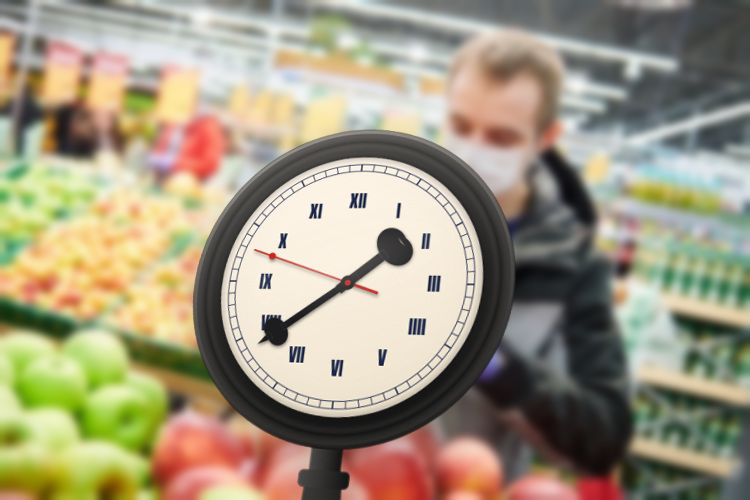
1:38:48
